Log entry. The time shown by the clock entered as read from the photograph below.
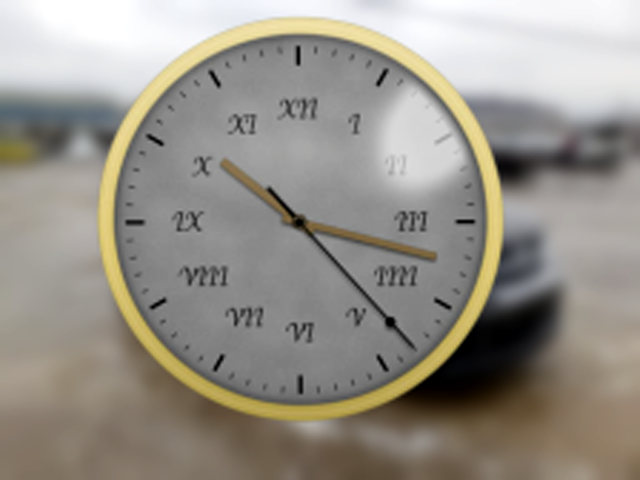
10:17:23
